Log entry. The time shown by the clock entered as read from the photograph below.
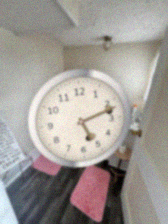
5:12
